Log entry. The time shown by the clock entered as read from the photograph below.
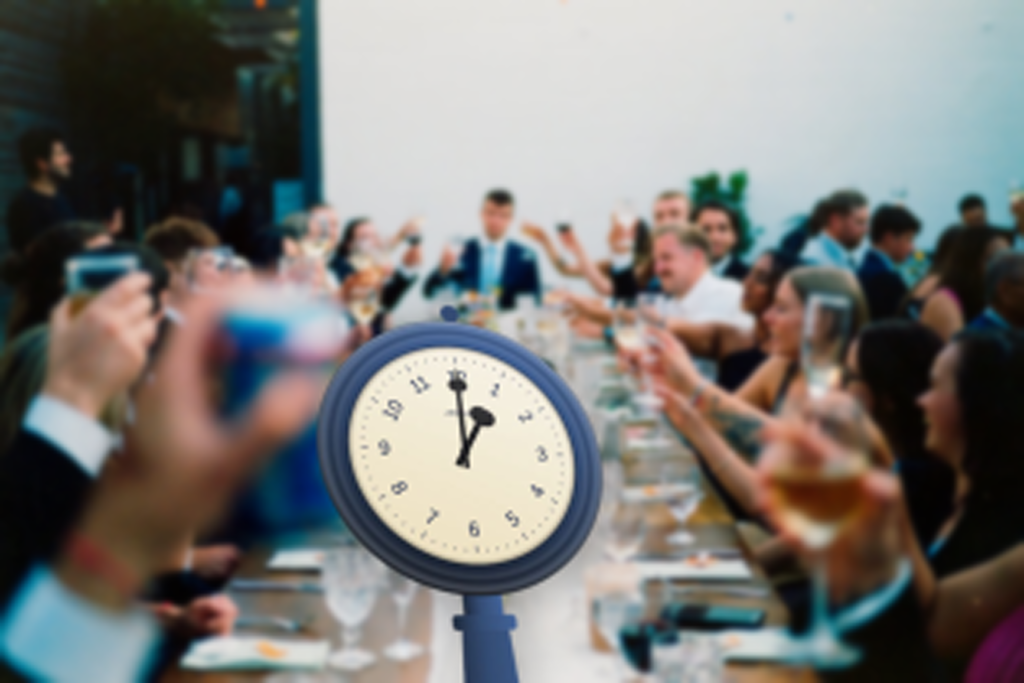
1:00
